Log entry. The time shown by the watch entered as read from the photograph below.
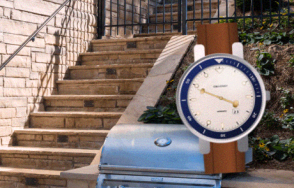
3:49
